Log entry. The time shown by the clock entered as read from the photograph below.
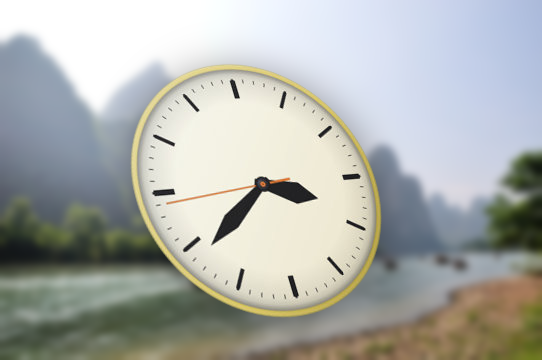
3:38:44
